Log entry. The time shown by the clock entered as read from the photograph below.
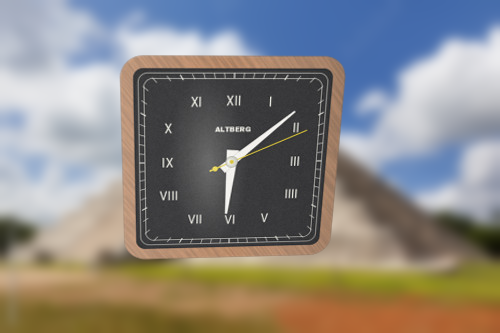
6:08:11
